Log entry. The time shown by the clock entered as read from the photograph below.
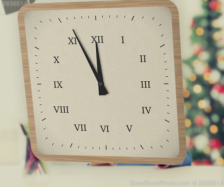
11:56
